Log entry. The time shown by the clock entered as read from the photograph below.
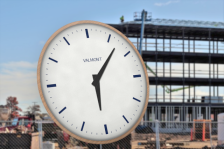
6:07
